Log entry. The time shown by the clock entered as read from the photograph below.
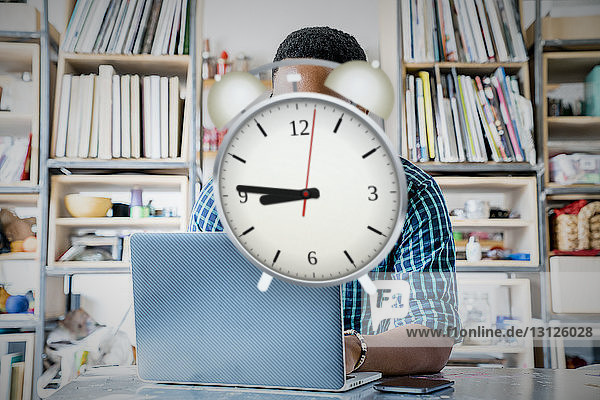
8:46:02
